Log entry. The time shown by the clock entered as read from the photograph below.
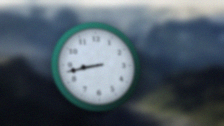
8:43
